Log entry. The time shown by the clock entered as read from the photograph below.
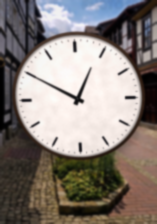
12:50
